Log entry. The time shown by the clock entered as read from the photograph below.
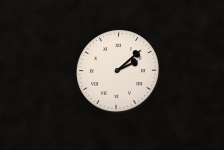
2:08
